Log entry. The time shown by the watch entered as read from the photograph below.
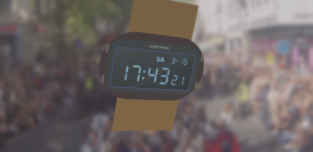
17:43:21
